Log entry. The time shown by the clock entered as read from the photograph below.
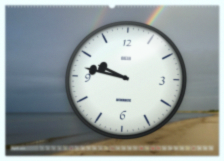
9:47
